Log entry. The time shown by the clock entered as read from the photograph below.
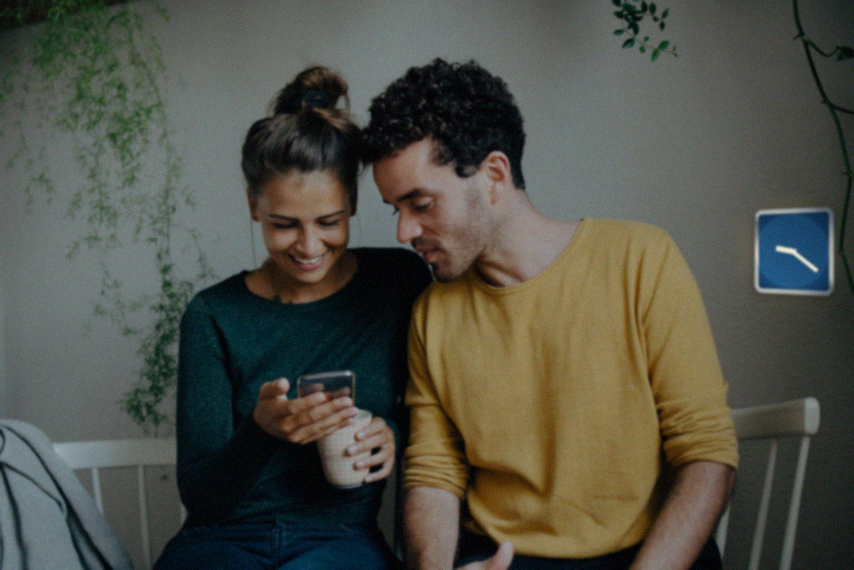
9:21
